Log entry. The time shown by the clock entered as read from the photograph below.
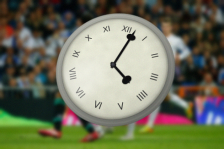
4:02
